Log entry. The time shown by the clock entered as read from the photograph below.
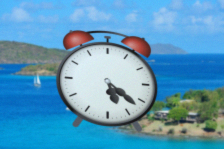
5:22
